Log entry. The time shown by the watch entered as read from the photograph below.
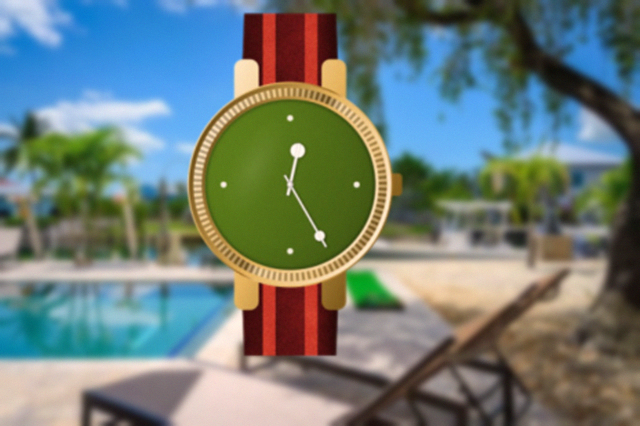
12:25
